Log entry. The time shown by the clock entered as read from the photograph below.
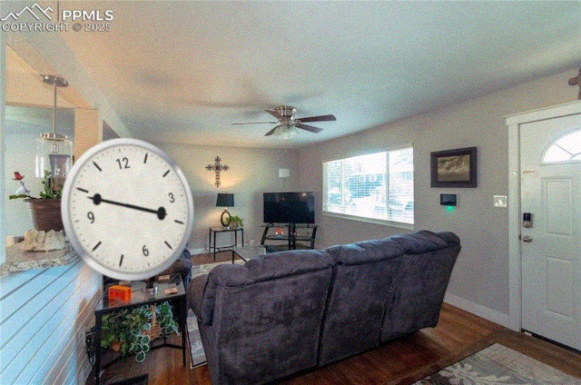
3:49
